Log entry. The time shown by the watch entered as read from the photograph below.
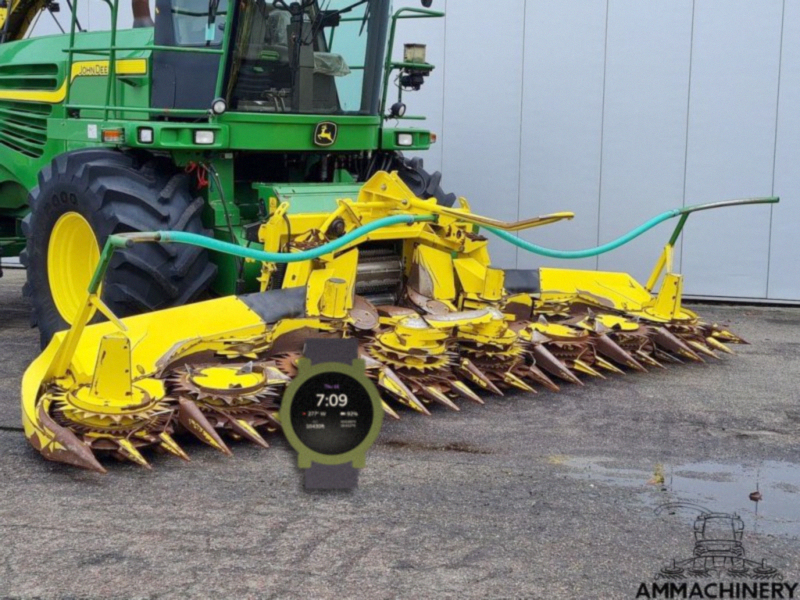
7:09
